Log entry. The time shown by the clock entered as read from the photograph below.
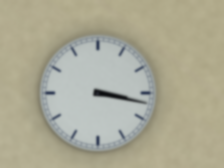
3:17
